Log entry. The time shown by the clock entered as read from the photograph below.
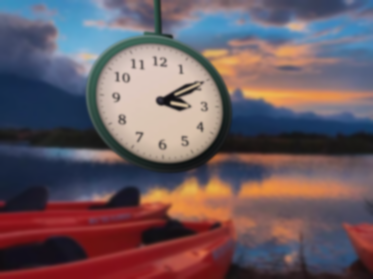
3:10
